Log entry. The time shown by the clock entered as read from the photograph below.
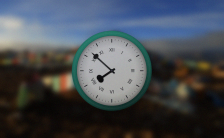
7:52
